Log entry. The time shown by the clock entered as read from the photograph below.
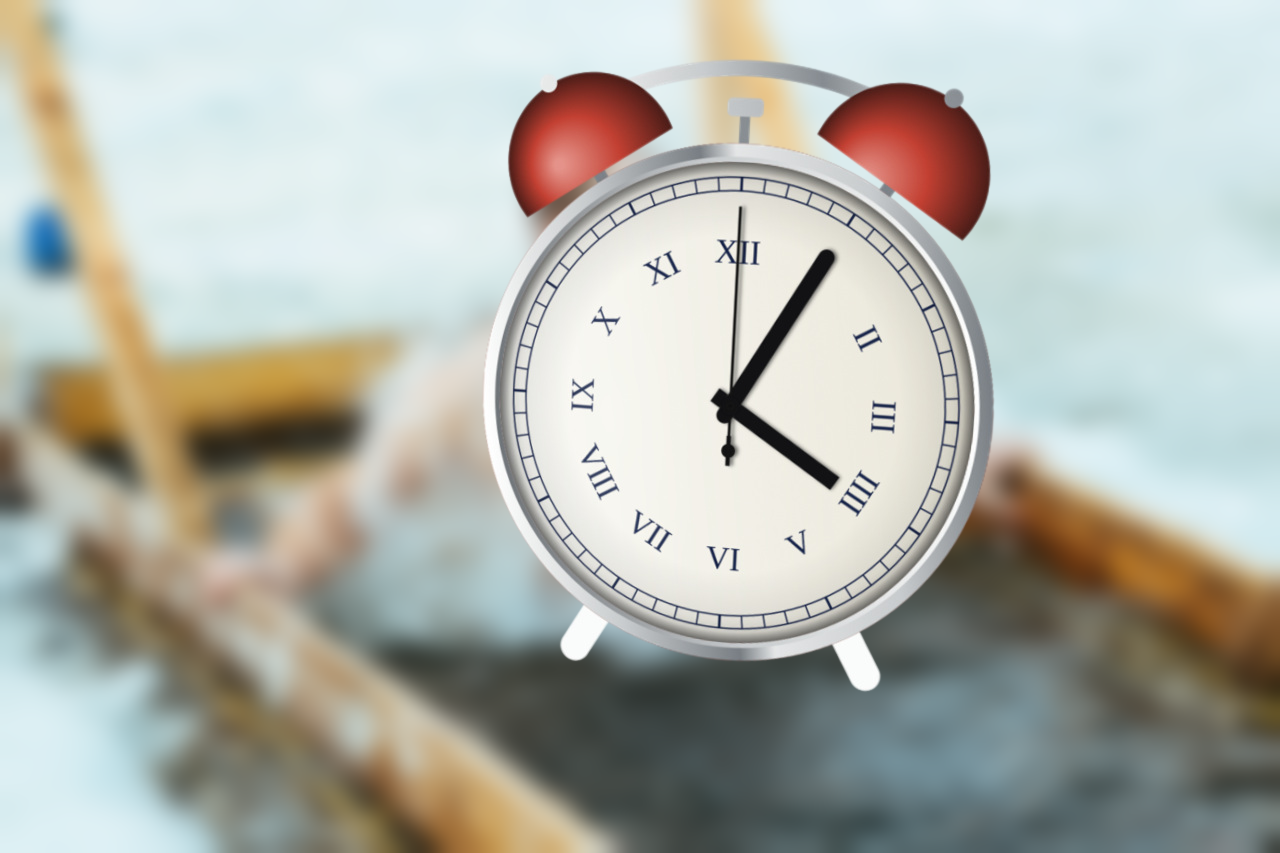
4:05:00
